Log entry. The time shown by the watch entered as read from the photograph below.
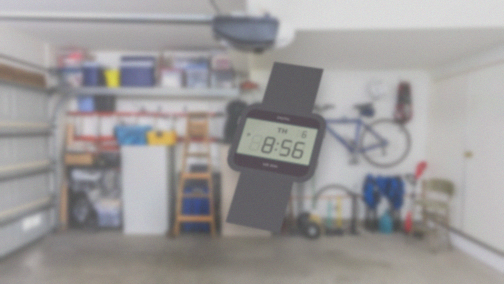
8:56
